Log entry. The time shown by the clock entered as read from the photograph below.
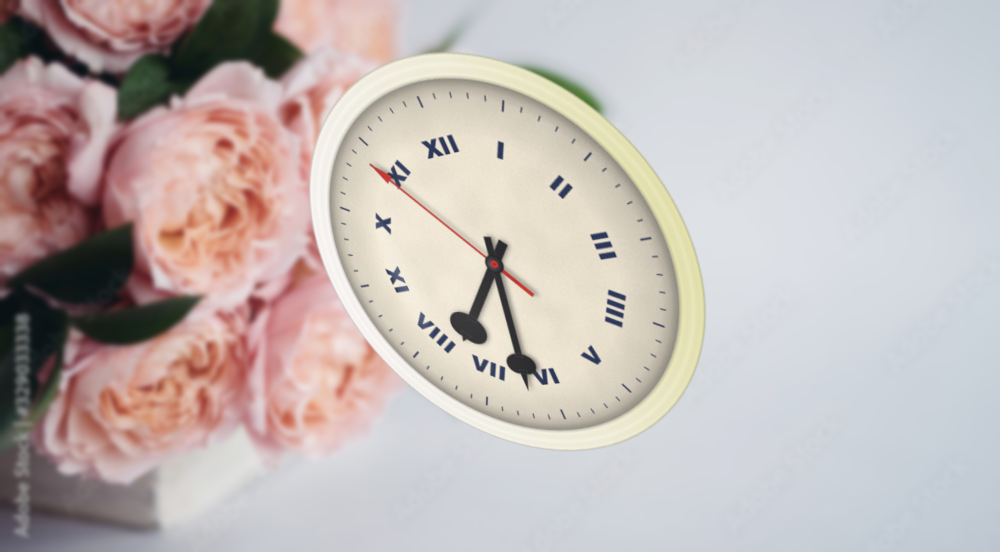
7:31:54
